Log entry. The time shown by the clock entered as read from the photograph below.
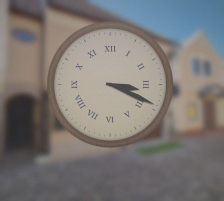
3:19
